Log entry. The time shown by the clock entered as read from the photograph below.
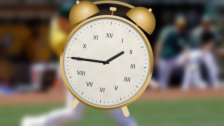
1:45
